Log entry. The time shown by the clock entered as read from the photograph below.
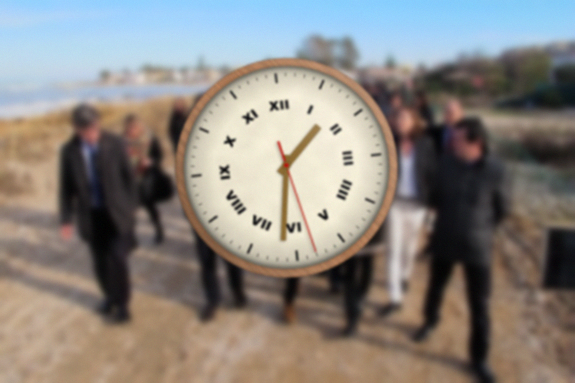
1:31:28
